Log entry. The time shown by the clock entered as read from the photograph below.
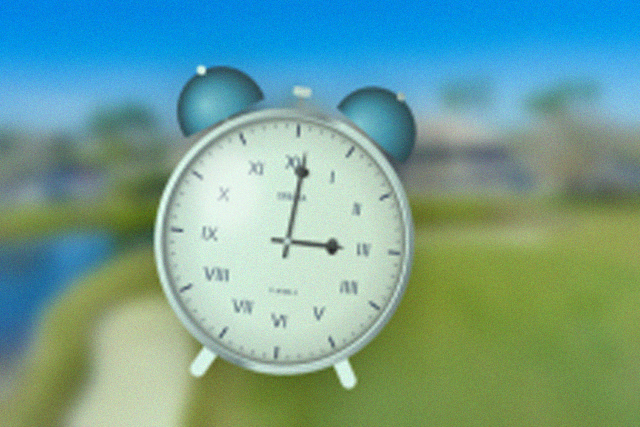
3:01
